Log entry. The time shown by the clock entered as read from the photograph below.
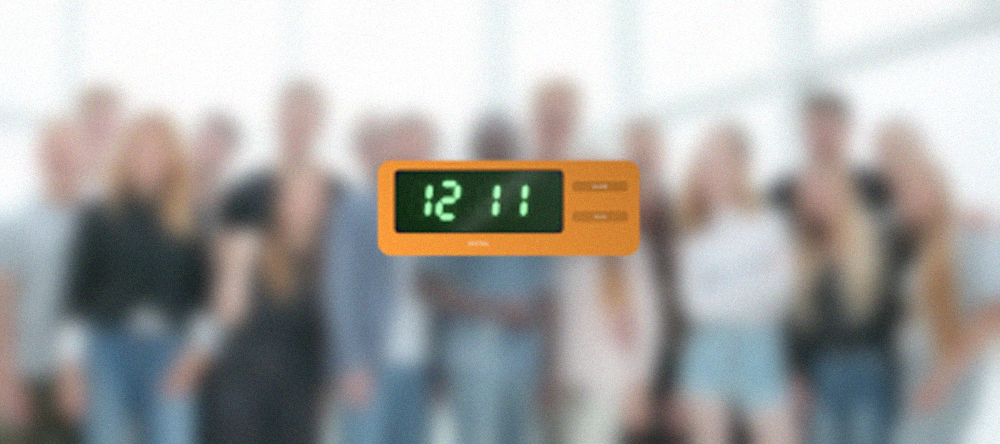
12:11
